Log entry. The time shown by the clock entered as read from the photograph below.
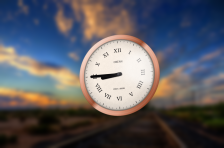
8:45
